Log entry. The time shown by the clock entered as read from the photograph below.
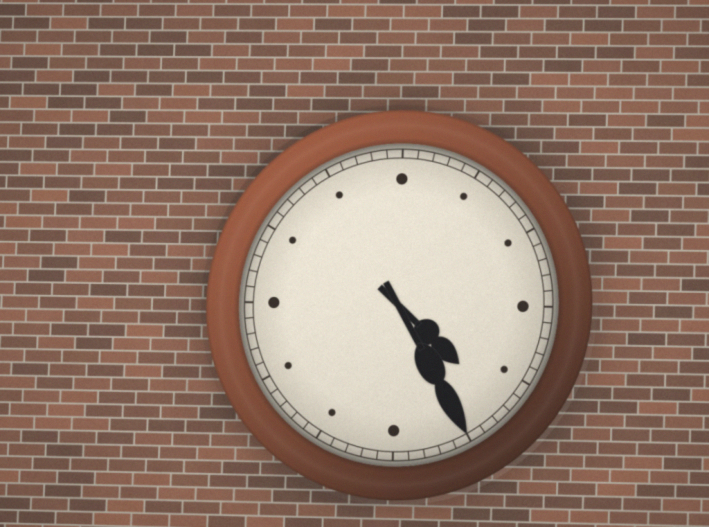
4:25
